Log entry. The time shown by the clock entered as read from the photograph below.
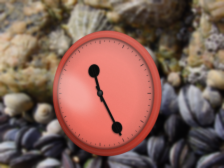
11:25
